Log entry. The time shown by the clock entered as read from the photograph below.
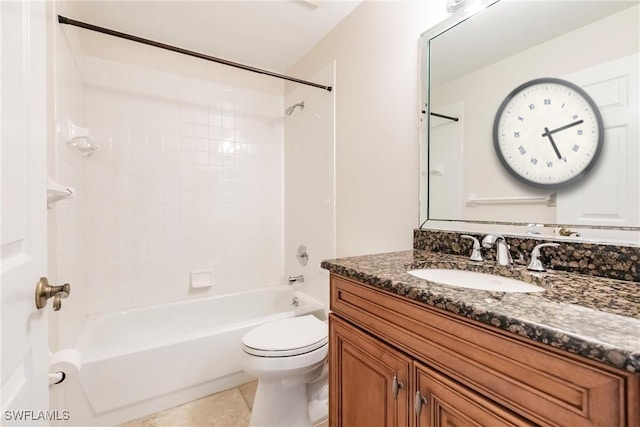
5:12
